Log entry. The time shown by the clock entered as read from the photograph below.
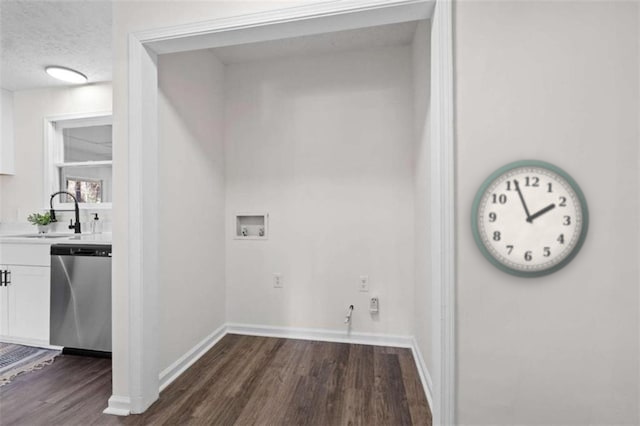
1:56
